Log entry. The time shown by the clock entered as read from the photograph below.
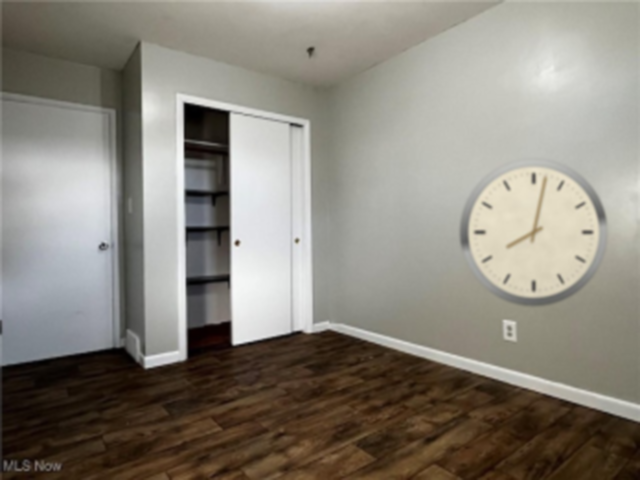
8:02
